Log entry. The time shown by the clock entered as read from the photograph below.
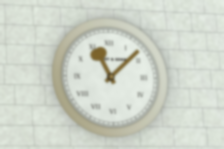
11:08
